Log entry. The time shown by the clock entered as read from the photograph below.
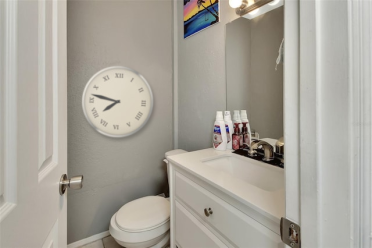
7:47
